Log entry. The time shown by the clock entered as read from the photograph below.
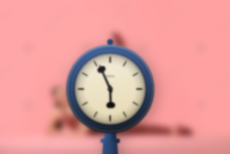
5:56
